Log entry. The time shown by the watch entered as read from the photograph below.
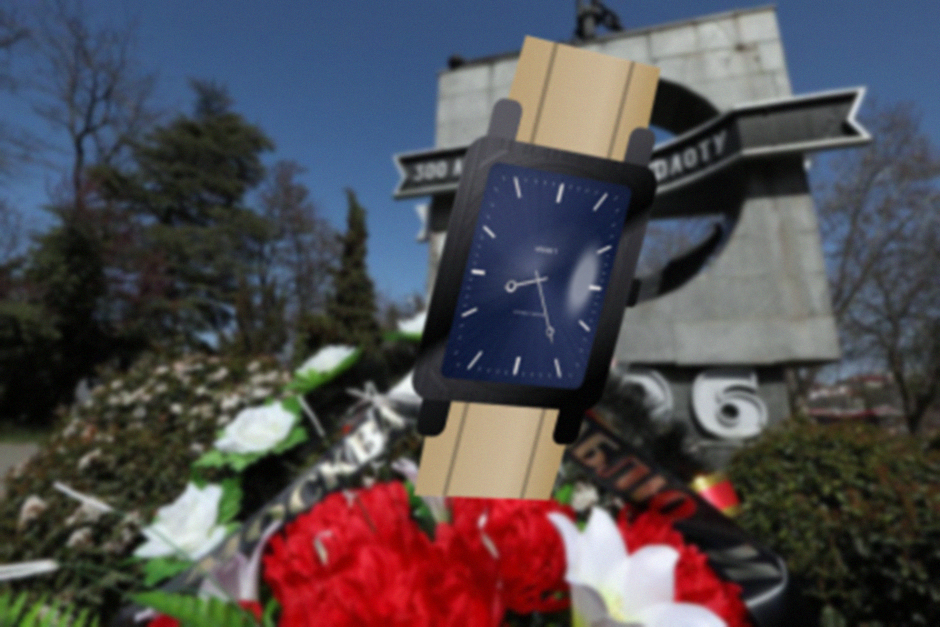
8:25
